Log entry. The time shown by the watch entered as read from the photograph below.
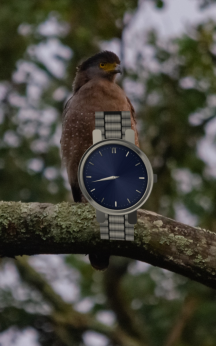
8:43
